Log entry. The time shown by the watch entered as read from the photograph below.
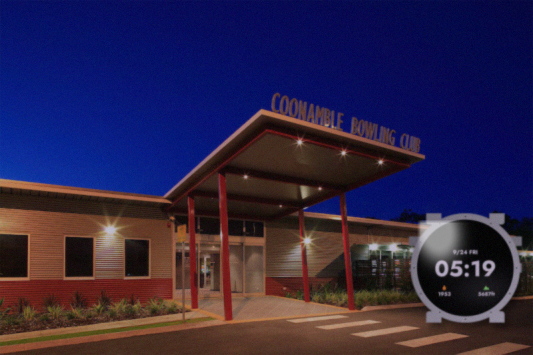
5:19
